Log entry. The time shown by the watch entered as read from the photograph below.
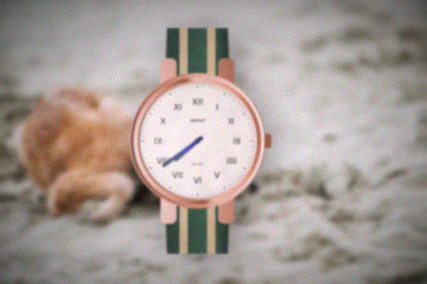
7:39
